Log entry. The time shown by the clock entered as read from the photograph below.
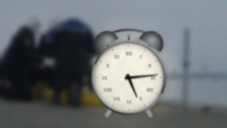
5:14
